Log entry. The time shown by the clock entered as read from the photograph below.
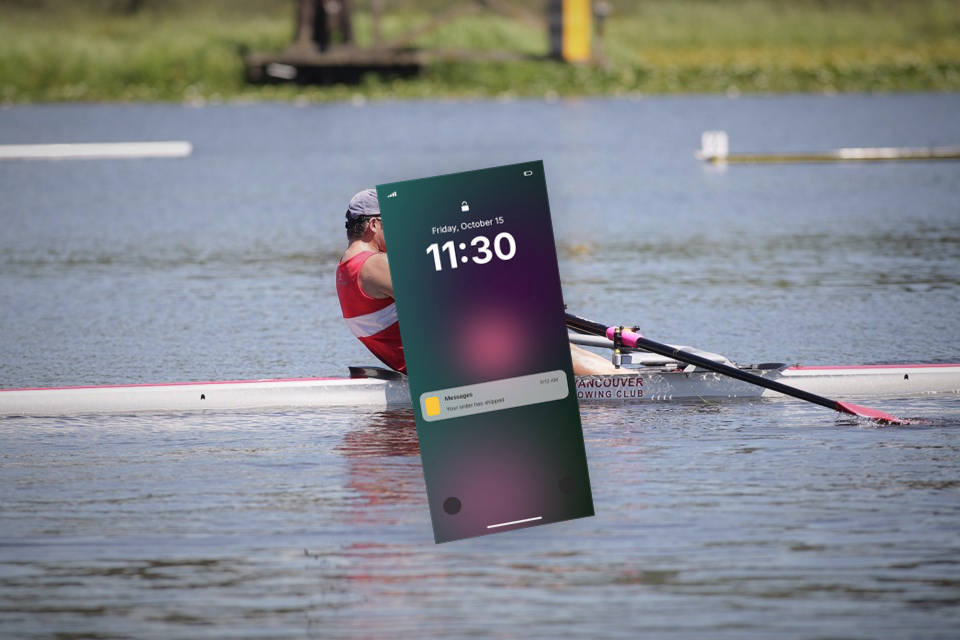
11:30
